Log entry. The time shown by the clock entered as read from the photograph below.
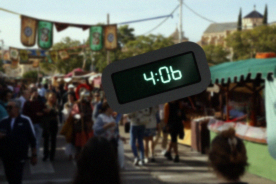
4:06
